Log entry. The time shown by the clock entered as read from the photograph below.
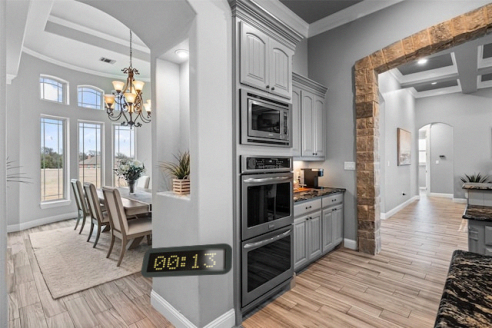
0:13
